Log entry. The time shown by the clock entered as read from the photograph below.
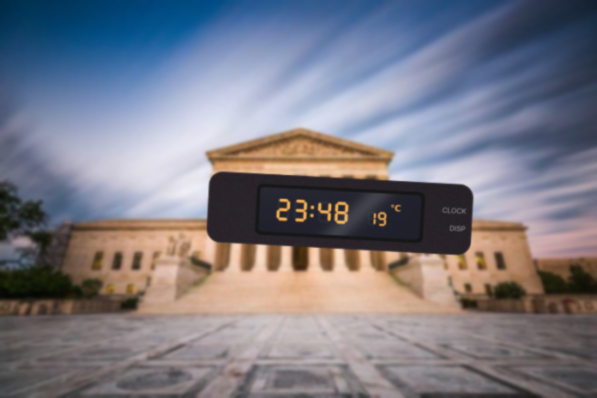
23:48
